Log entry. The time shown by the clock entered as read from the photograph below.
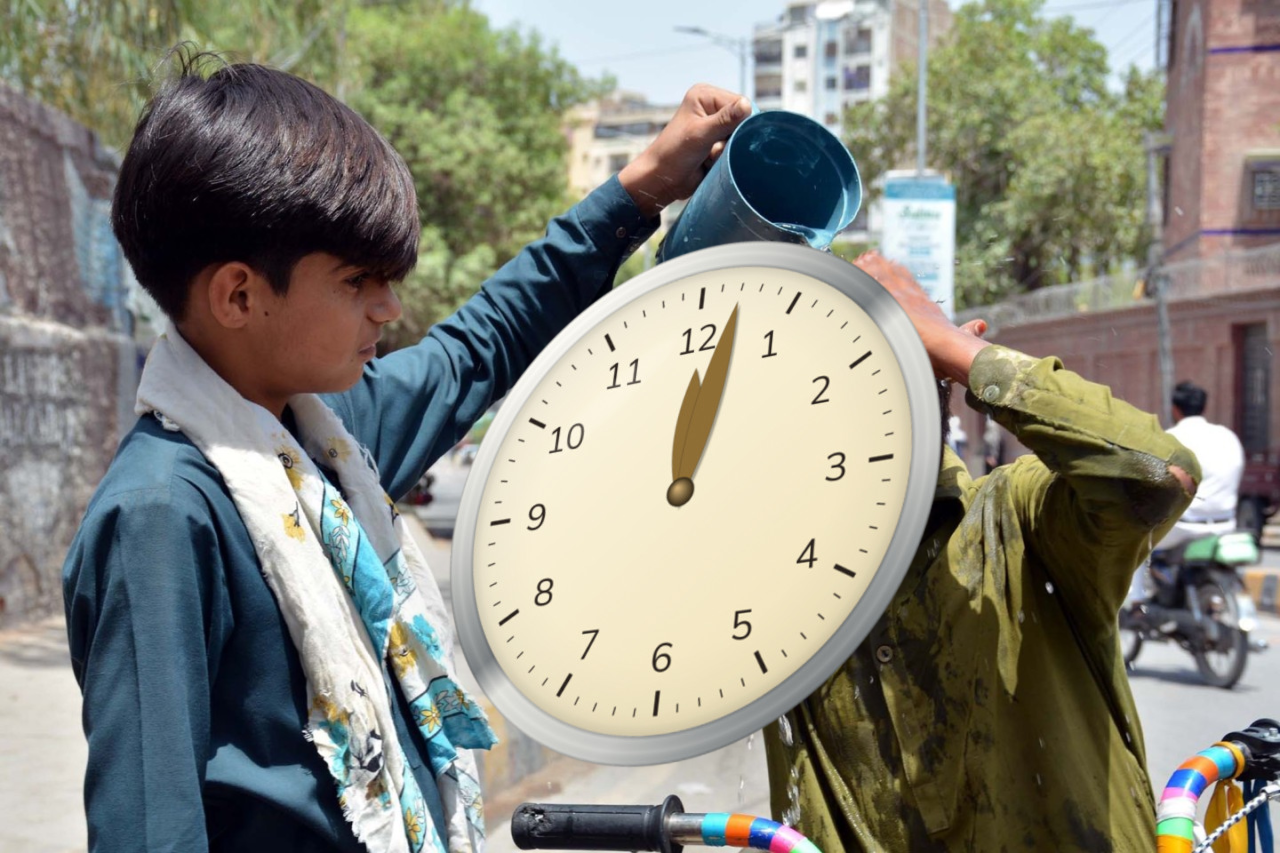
12:02
